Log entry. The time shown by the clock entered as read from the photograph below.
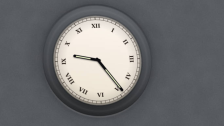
9:24
